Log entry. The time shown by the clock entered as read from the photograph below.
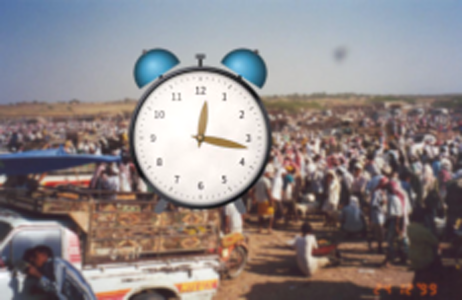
12:17
